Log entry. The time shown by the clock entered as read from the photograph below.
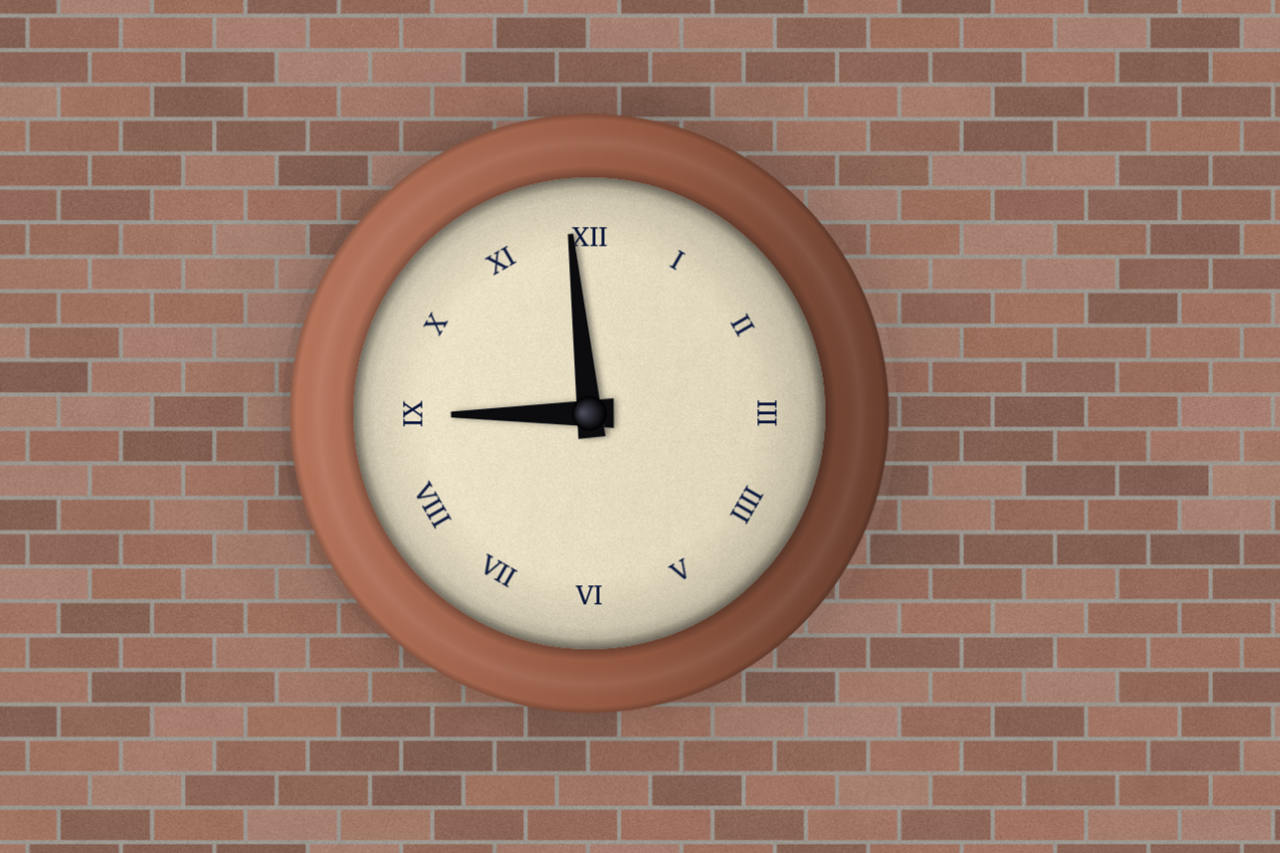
8:59
